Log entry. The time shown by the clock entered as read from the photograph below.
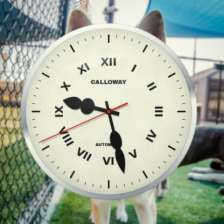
9:27:41
